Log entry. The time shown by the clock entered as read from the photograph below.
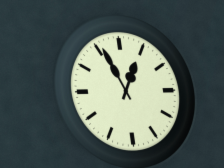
12:56
